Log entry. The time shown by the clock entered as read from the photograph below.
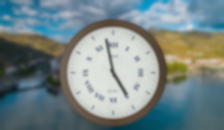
4:58
